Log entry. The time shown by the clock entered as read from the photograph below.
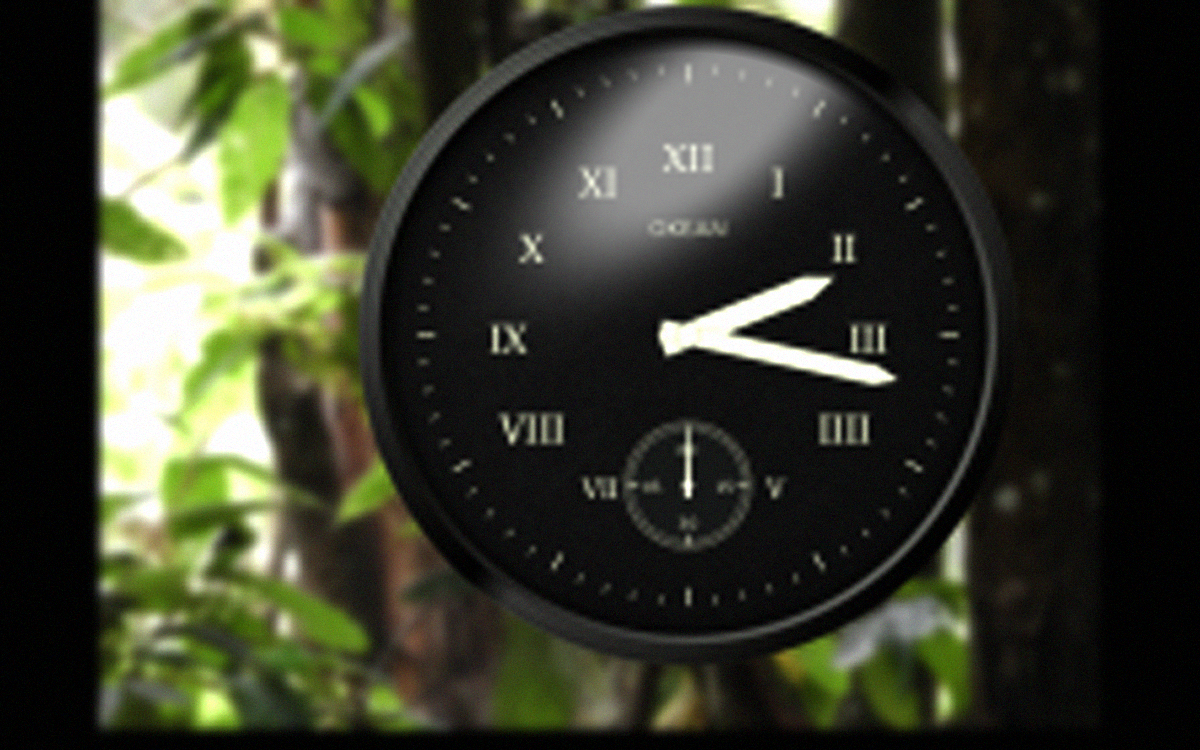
2:17
